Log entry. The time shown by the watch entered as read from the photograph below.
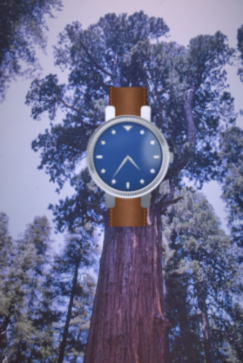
4:36
